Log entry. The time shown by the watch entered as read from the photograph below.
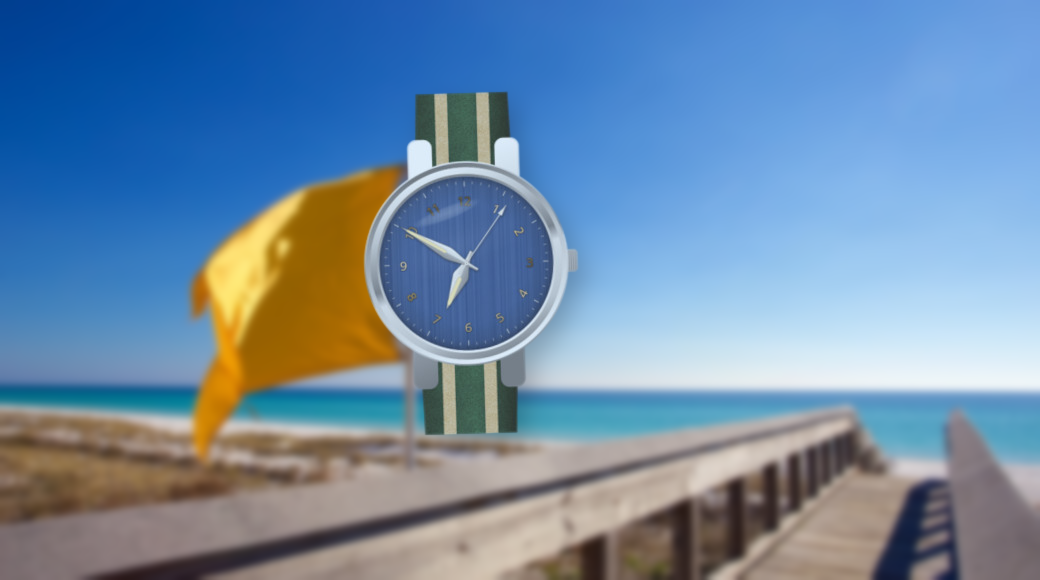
6:50:06
